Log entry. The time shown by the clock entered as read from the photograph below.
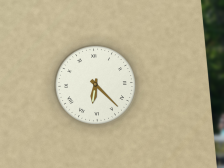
6:23
